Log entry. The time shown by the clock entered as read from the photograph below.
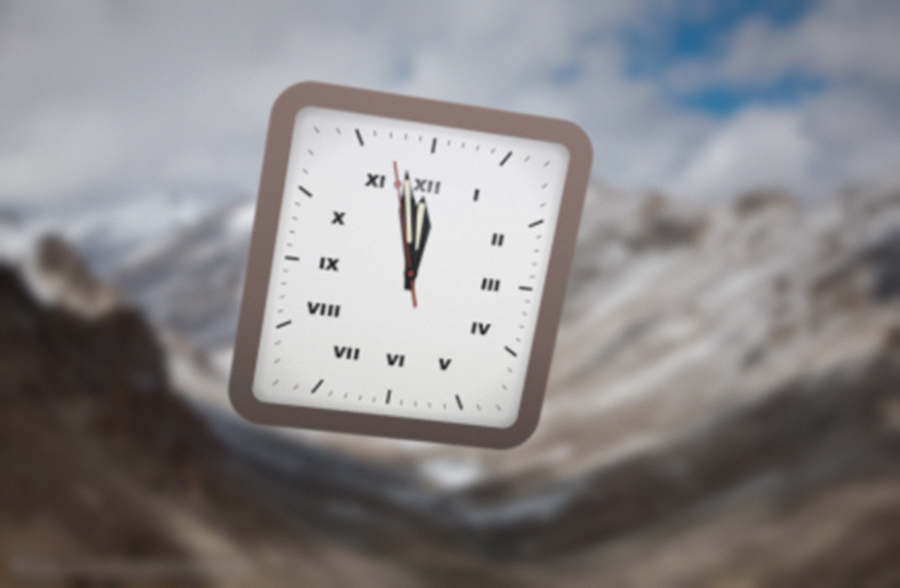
11:57:57
